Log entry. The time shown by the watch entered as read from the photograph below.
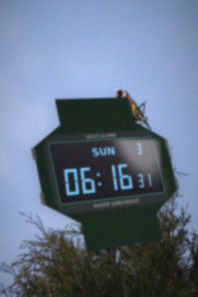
6:16:31
